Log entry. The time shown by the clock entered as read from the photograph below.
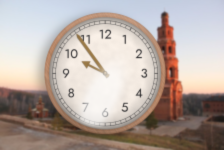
9:54
